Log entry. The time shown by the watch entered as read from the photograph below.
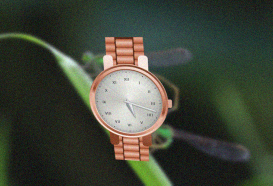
5:18
